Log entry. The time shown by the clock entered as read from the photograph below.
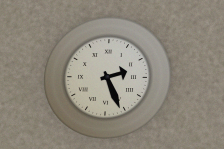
2:26
